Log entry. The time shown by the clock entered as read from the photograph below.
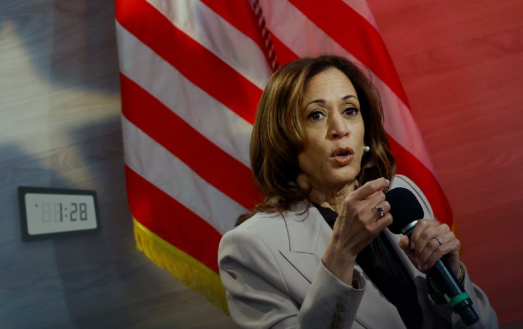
1:28
